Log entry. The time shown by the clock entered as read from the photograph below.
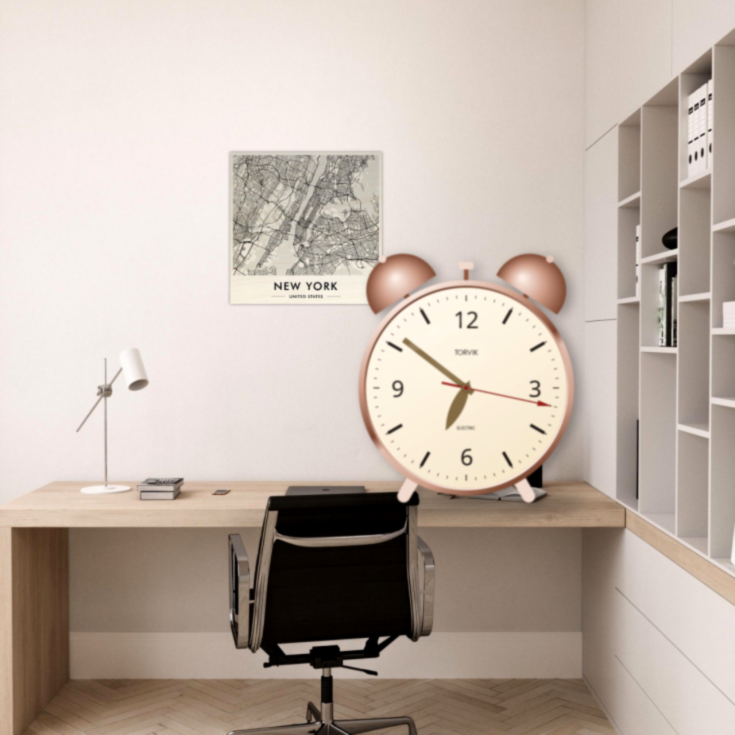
6:51:17
